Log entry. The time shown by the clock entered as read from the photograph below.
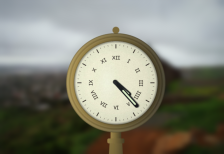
4:23
